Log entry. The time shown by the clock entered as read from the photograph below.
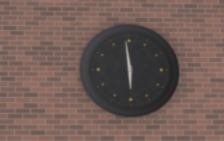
5:59
